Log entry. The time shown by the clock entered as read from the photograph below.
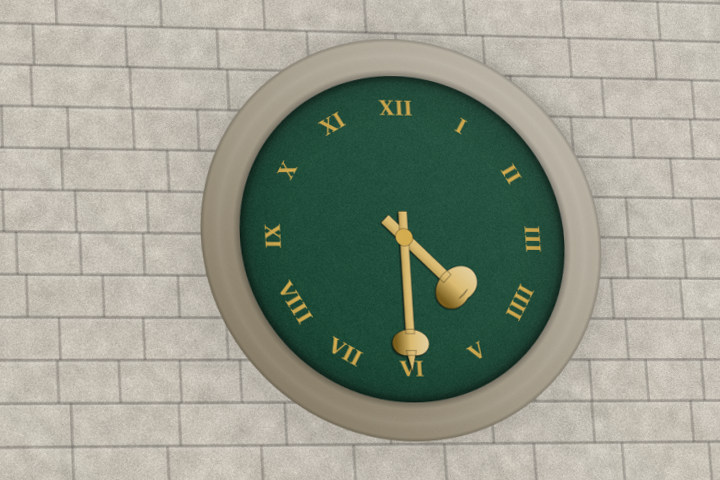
4:30
